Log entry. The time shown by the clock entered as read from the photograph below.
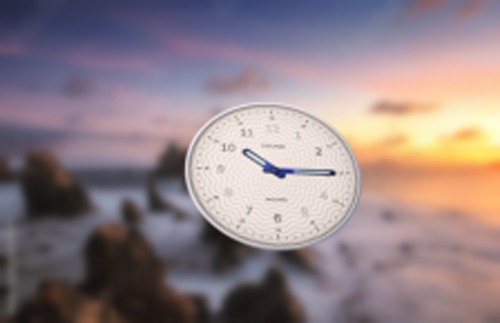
10:15
